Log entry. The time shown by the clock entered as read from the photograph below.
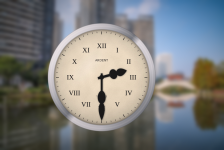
2:30
